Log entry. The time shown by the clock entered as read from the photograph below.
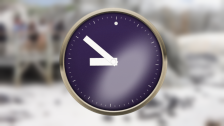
8:51
